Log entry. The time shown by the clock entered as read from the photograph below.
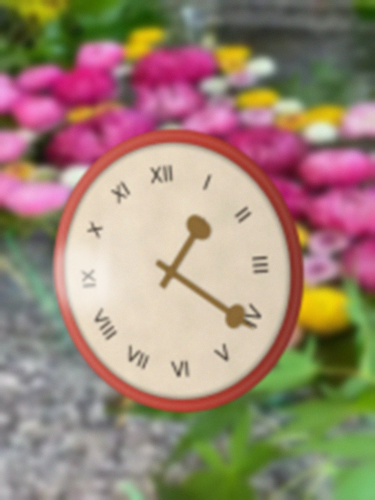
1:21
